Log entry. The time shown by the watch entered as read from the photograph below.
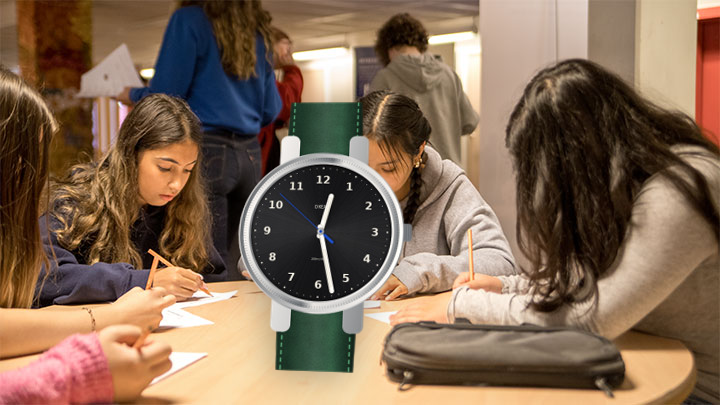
12:27:52
